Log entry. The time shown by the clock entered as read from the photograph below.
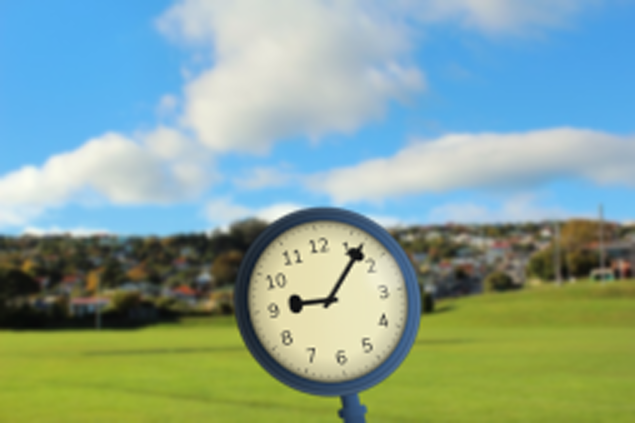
9:07
